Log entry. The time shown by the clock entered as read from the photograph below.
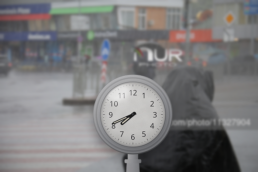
7:41
